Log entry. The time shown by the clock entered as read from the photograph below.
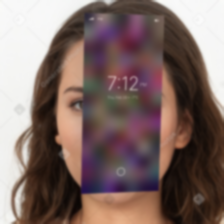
7:12
